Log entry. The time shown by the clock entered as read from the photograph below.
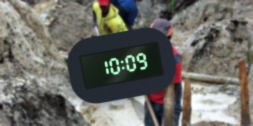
10:09
